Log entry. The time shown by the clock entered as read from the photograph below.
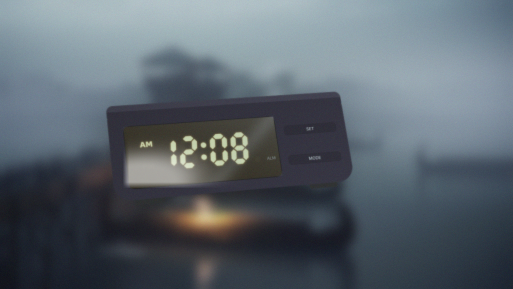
12:08
